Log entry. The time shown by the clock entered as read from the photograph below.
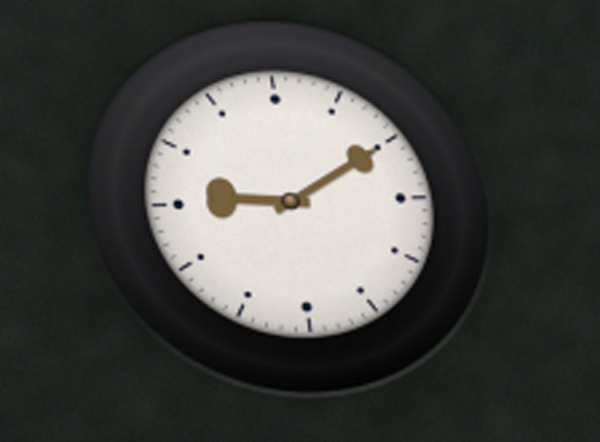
9:10
